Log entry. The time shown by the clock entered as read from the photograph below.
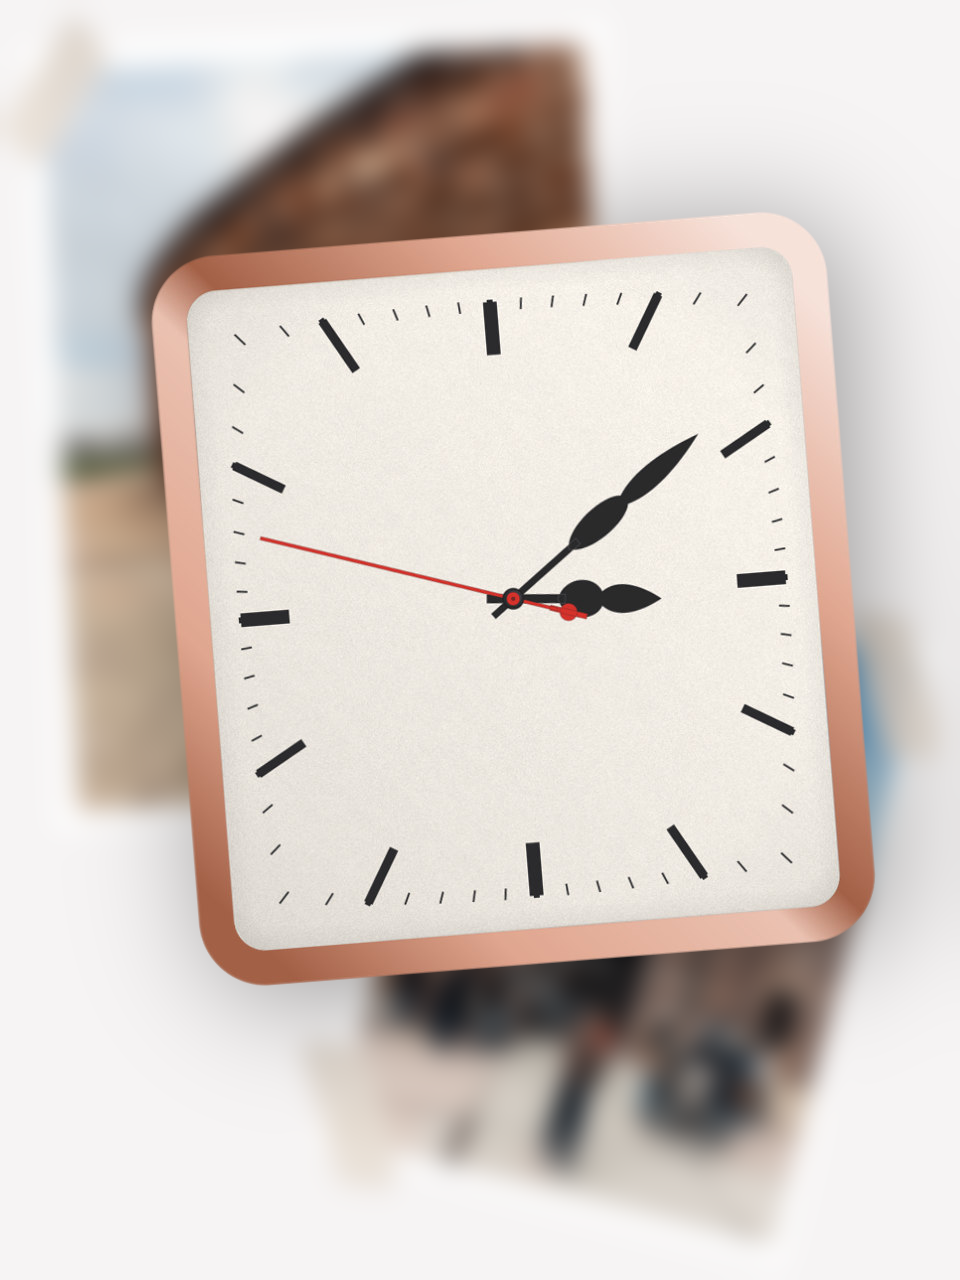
3:08:48
